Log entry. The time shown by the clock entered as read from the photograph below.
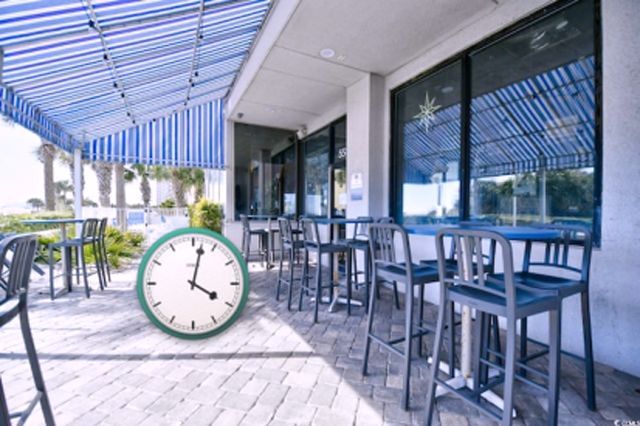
4:02
